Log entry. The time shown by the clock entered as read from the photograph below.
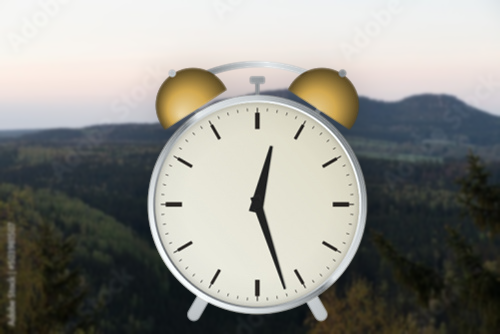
12:27
